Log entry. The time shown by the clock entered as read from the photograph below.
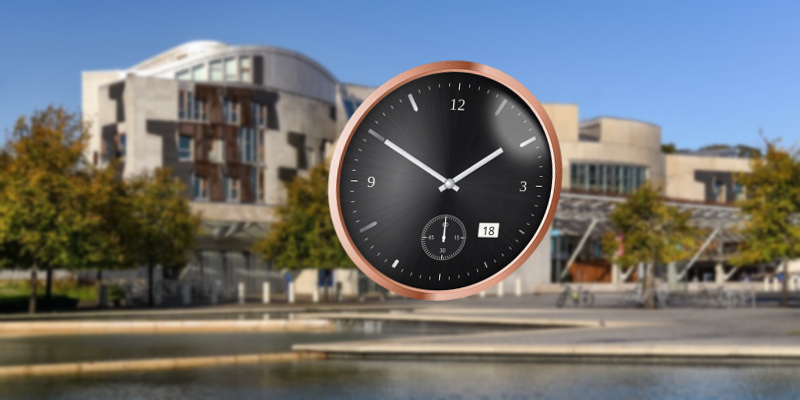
1:50
